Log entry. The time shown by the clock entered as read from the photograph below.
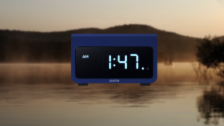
1:47
